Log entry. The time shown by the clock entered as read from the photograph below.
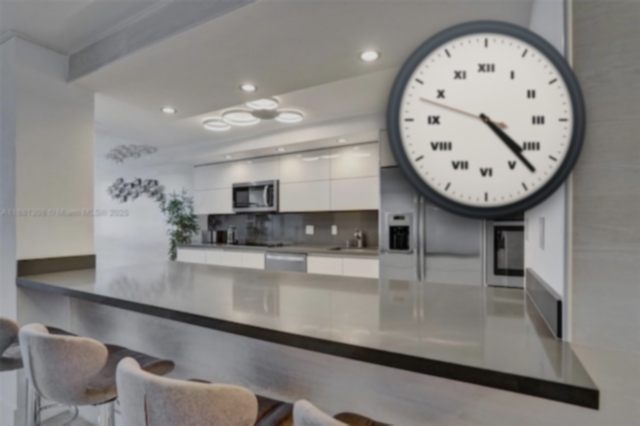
4:22:48
